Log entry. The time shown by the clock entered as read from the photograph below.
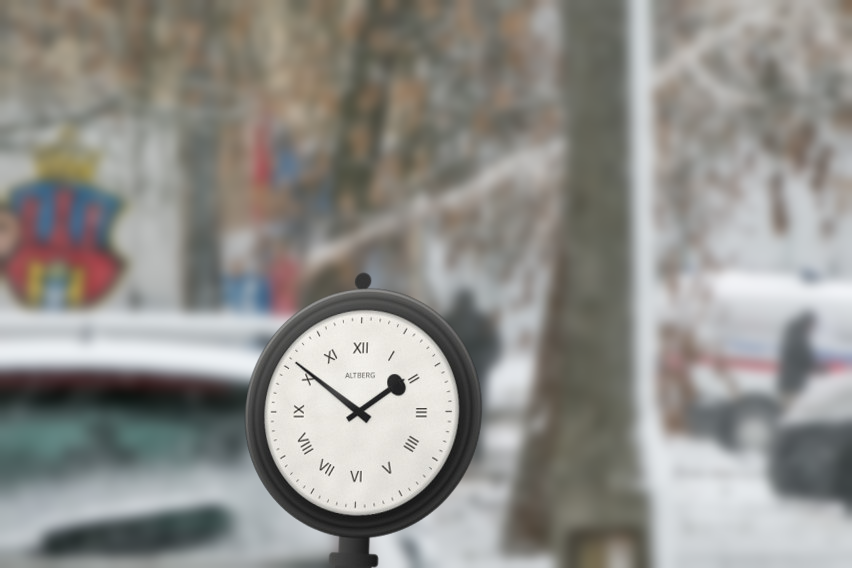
1:51
